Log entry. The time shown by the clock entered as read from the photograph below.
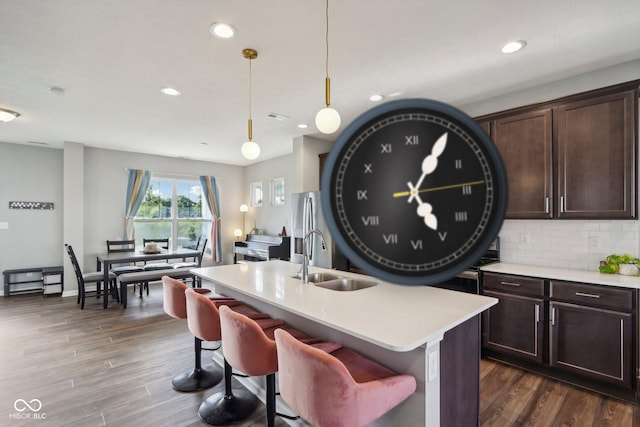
5:05:14
